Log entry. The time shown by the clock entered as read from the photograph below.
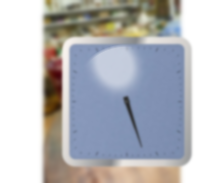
5:27
